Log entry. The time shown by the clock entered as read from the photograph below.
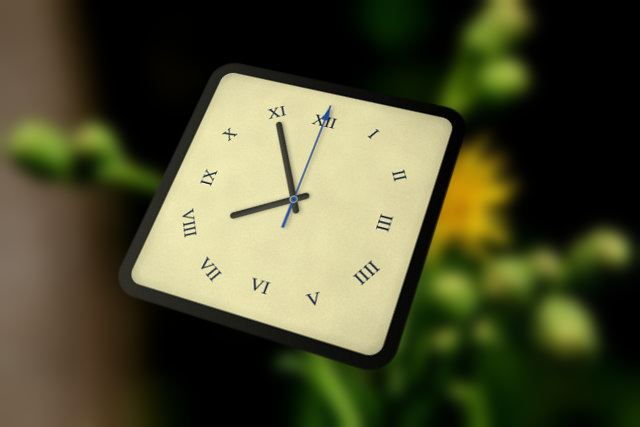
7:55:00
